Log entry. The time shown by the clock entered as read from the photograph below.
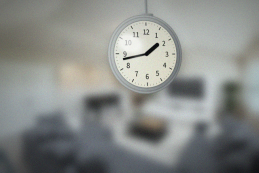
1:43
